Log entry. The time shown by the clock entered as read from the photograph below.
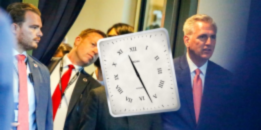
11:27
